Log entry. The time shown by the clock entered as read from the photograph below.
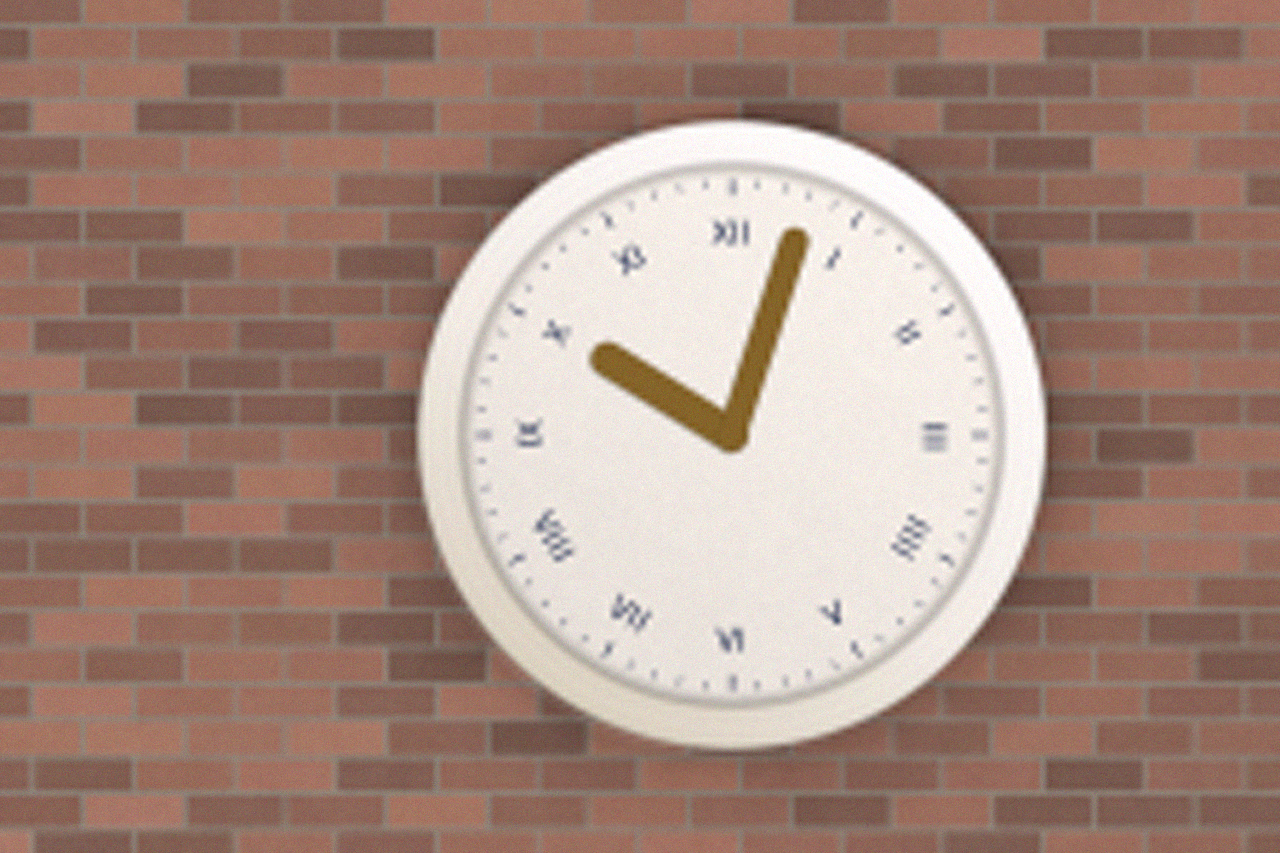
10:03
